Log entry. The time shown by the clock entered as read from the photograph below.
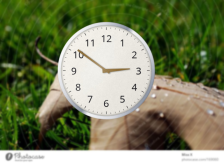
2:51
